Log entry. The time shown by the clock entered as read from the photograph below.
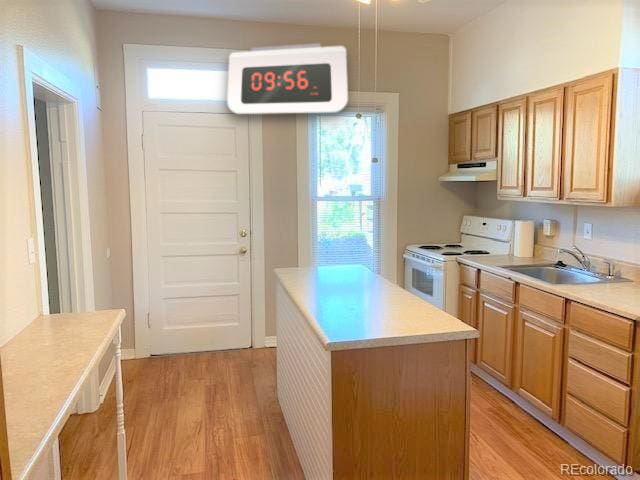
9:56
